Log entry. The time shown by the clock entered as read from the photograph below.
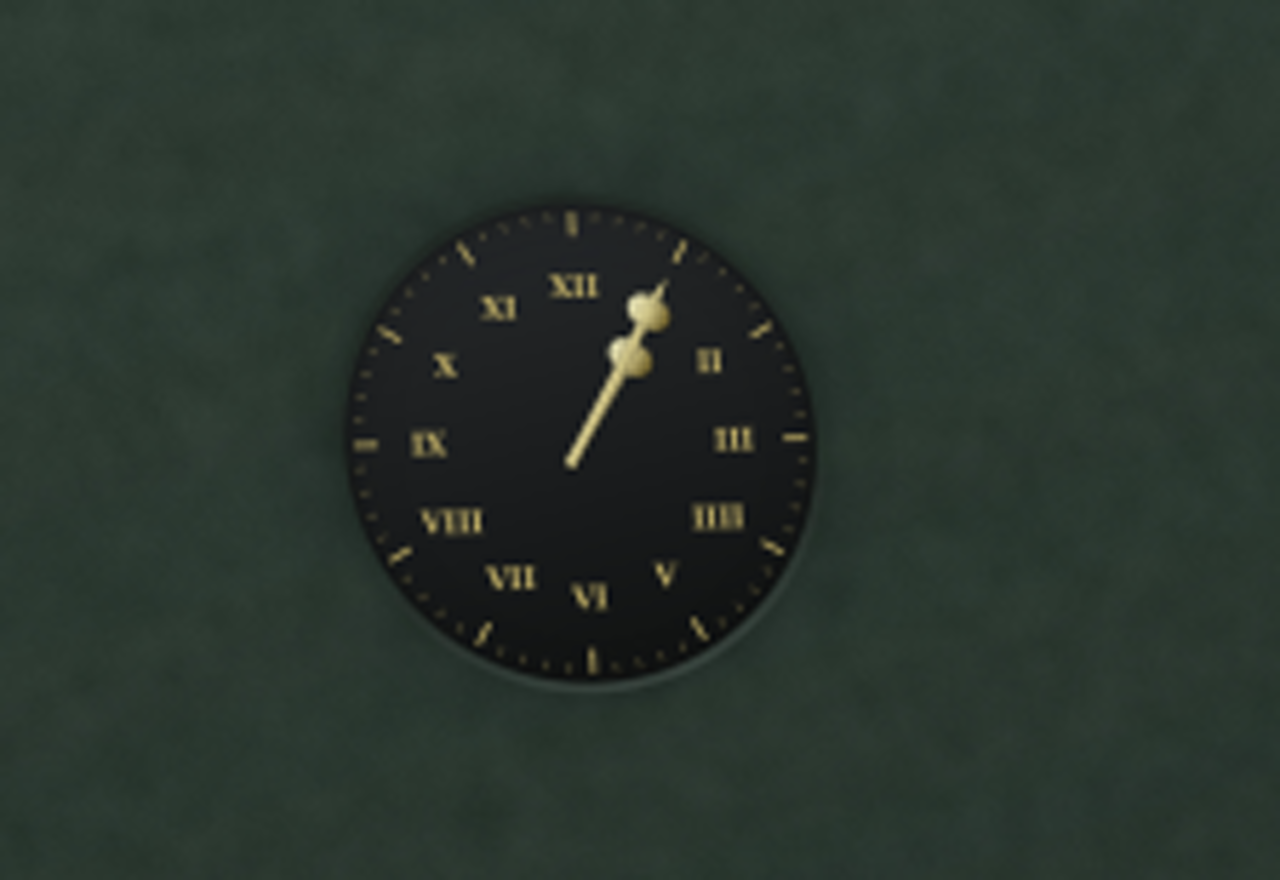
1:05
